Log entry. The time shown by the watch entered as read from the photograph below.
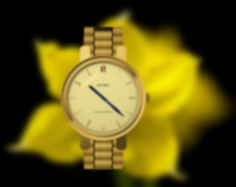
10:22
